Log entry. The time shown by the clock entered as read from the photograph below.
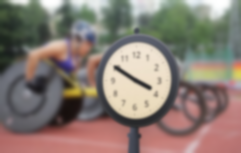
3:50
